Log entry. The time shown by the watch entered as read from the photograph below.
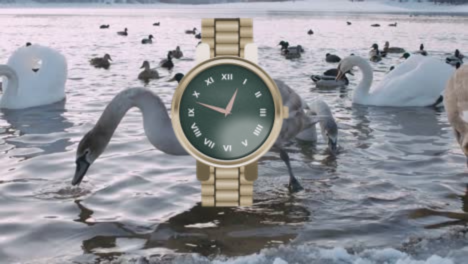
12:48
